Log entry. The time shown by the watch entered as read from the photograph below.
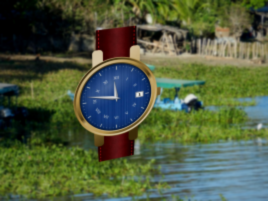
11:47
